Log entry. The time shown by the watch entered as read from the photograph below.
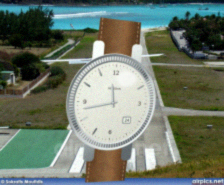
11:43
